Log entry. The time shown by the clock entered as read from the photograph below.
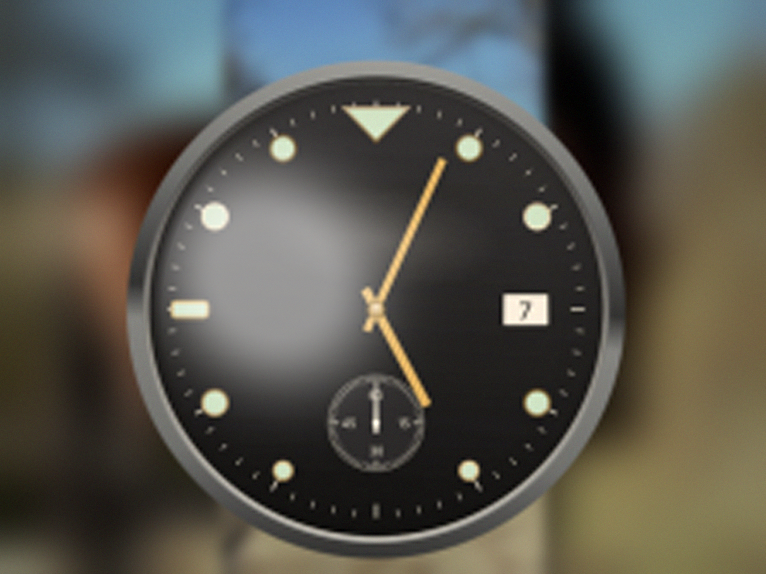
5:04
